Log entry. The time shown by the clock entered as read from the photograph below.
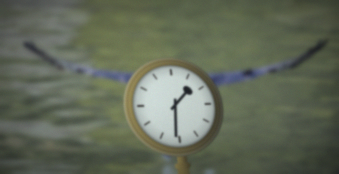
1:31
